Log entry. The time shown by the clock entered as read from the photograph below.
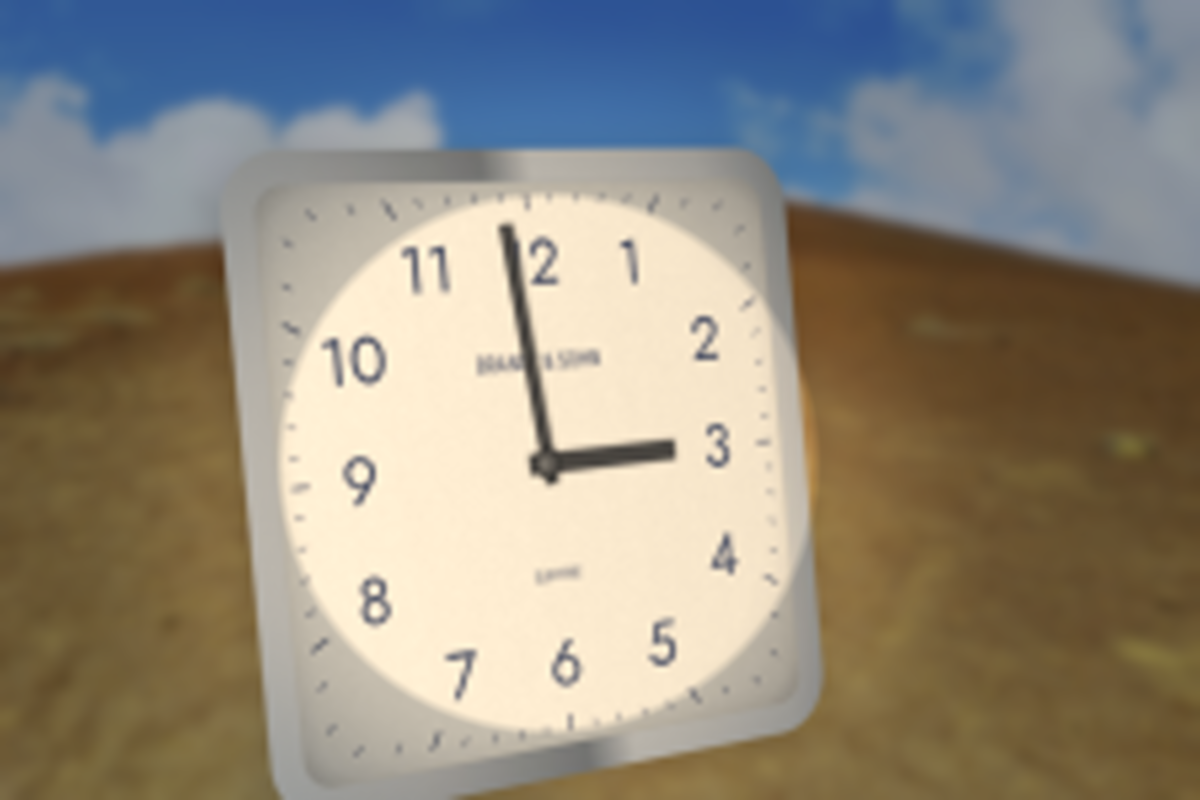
2:59
